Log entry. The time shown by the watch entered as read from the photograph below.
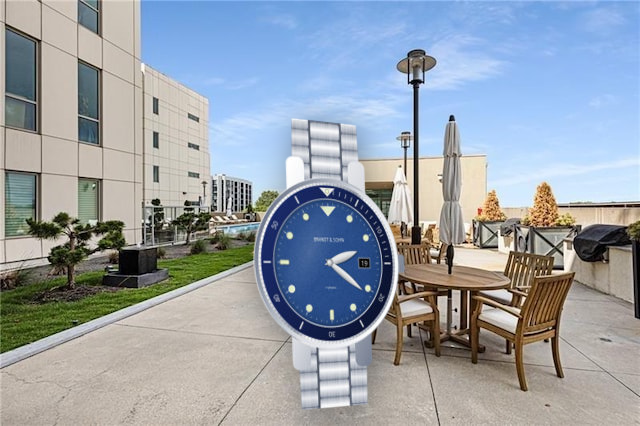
2:21
